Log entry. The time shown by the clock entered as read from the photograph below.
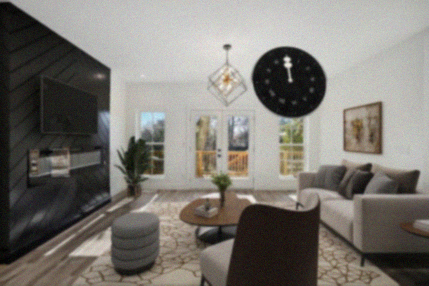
12:00
